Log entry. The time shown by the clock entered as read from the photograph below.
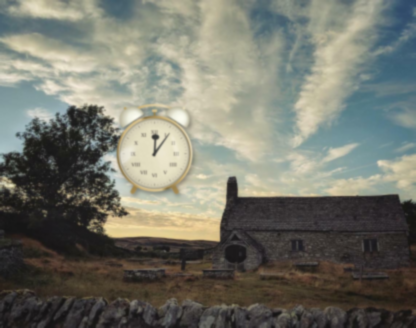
12:06
